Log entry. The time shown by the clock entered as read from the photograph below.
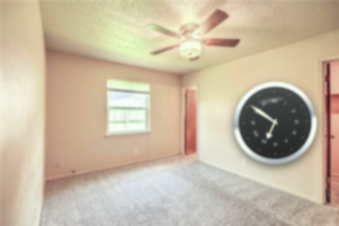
6:51
